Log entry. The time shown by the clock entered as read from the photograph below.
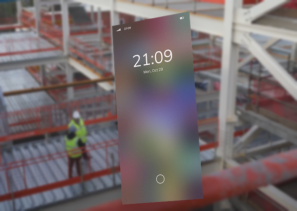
21:09
